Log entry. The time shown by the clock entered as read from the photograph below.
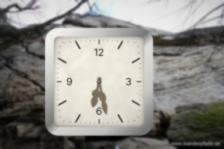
6:28
